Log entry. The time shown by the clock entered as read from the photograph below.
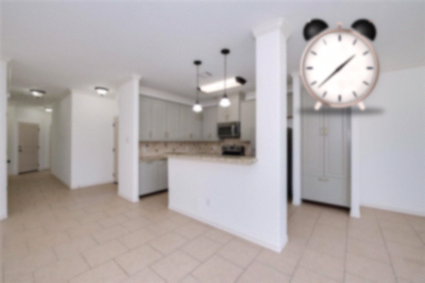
1:38
